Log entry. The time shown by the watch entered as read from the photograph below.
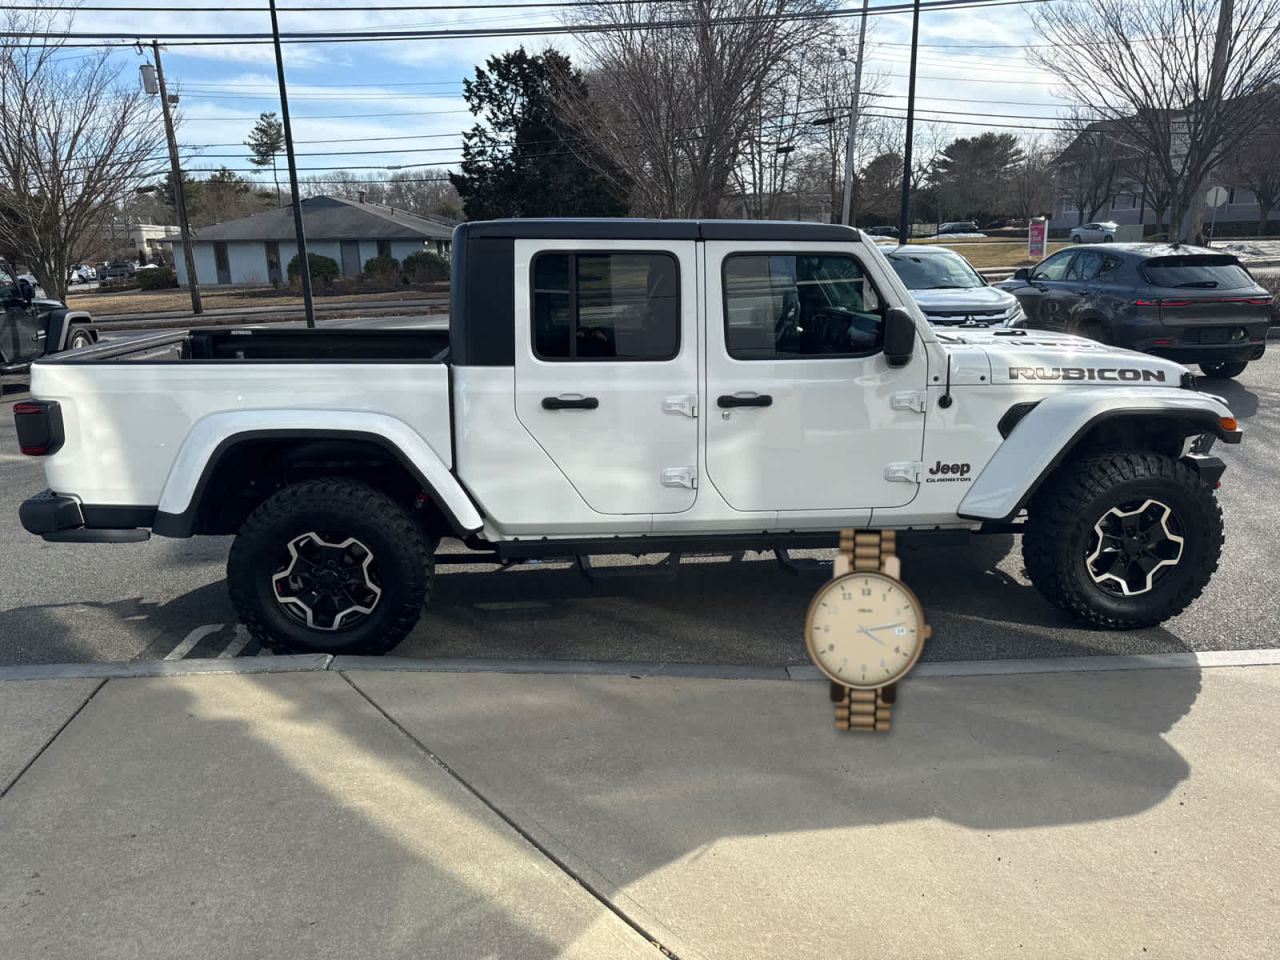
4:13
